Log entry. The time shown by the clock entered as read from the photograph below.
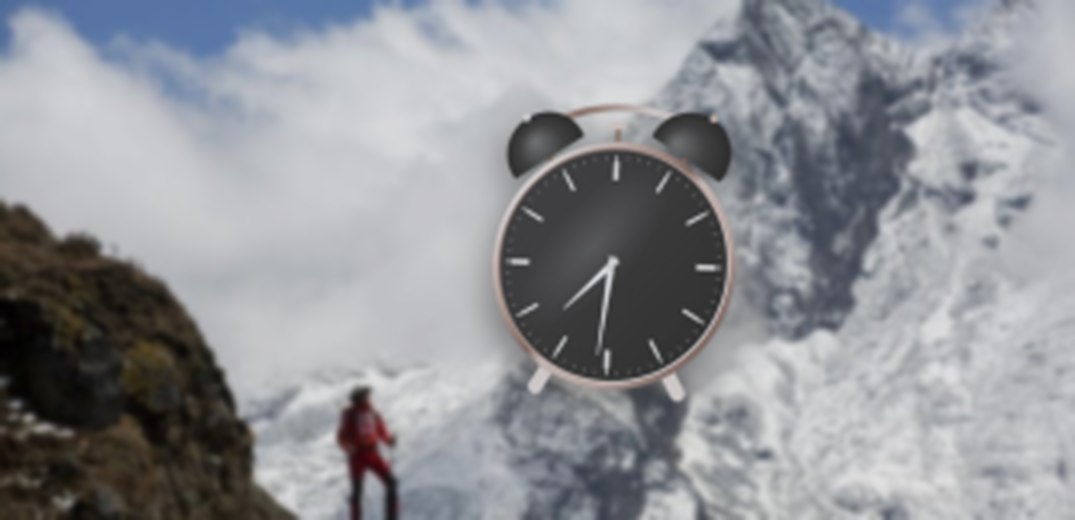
7:31
